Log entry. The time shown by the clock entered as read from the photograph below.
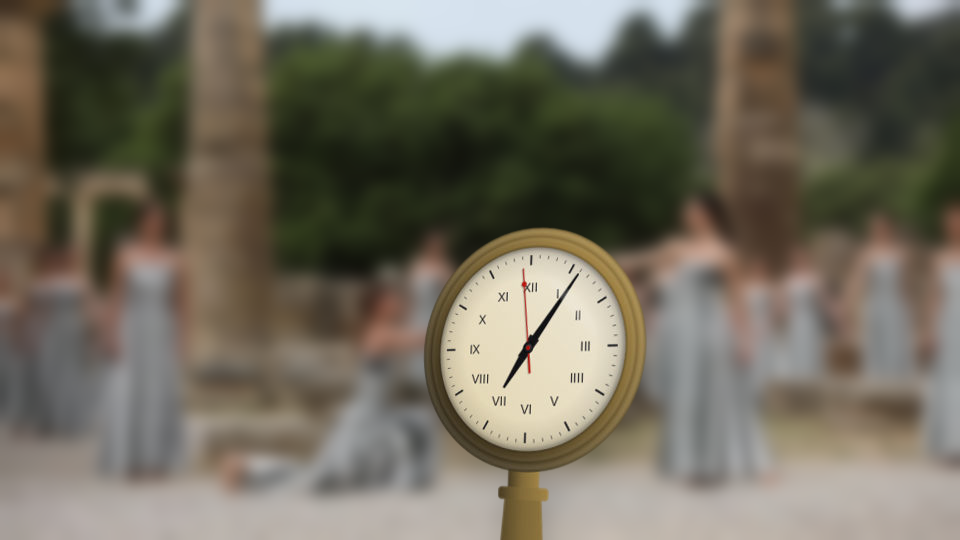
7:05:59
